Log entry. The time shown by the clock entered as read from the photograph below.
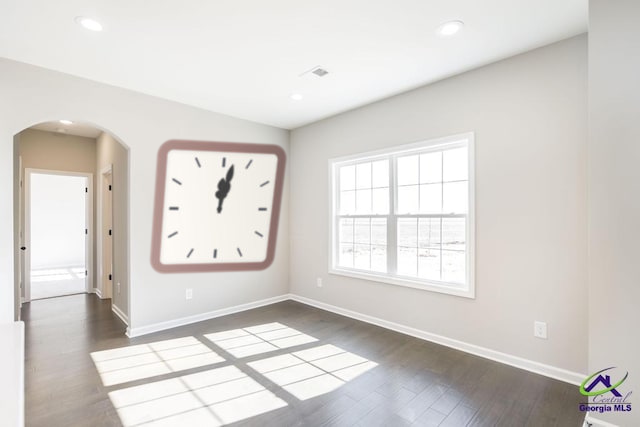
12:02
